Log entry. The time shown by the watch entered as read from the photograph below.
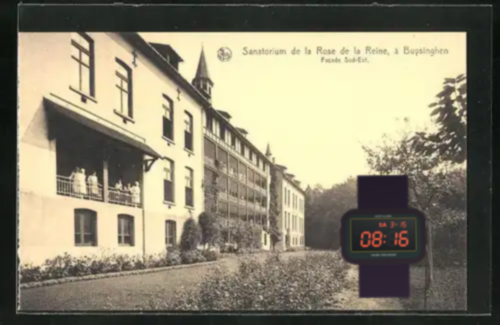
8:16
